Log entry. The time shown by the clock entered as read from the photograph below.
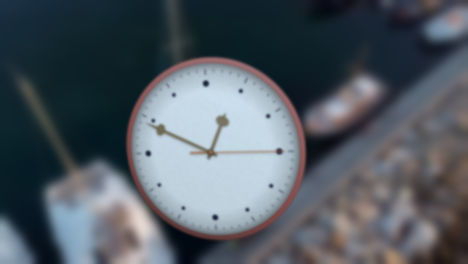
12:49:15
